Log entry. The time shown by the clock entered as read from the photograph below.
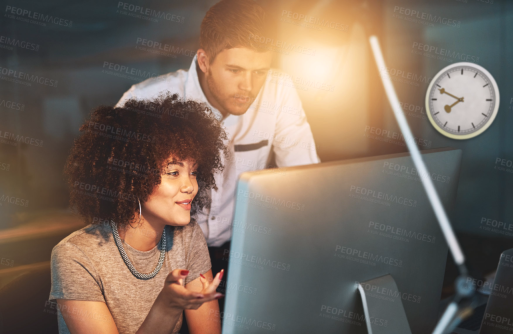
7:49
